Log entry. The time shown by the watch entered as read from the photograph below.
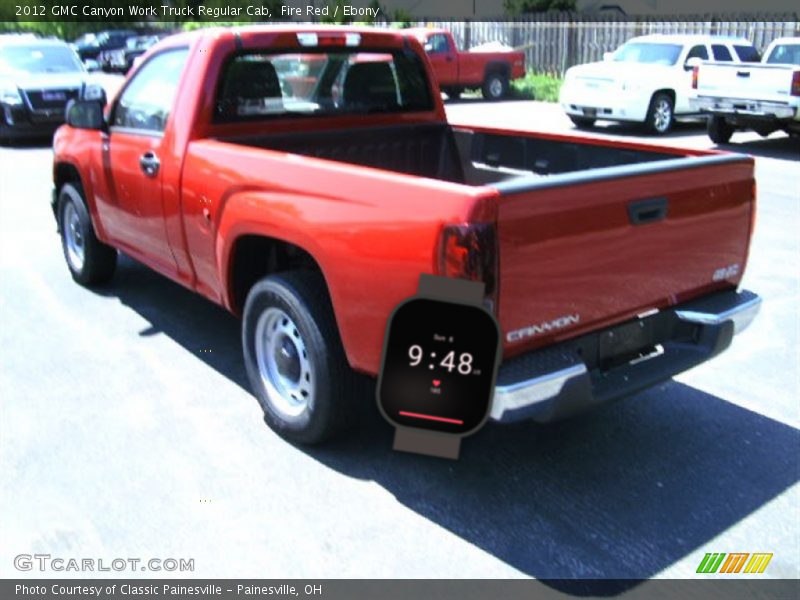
9:48
